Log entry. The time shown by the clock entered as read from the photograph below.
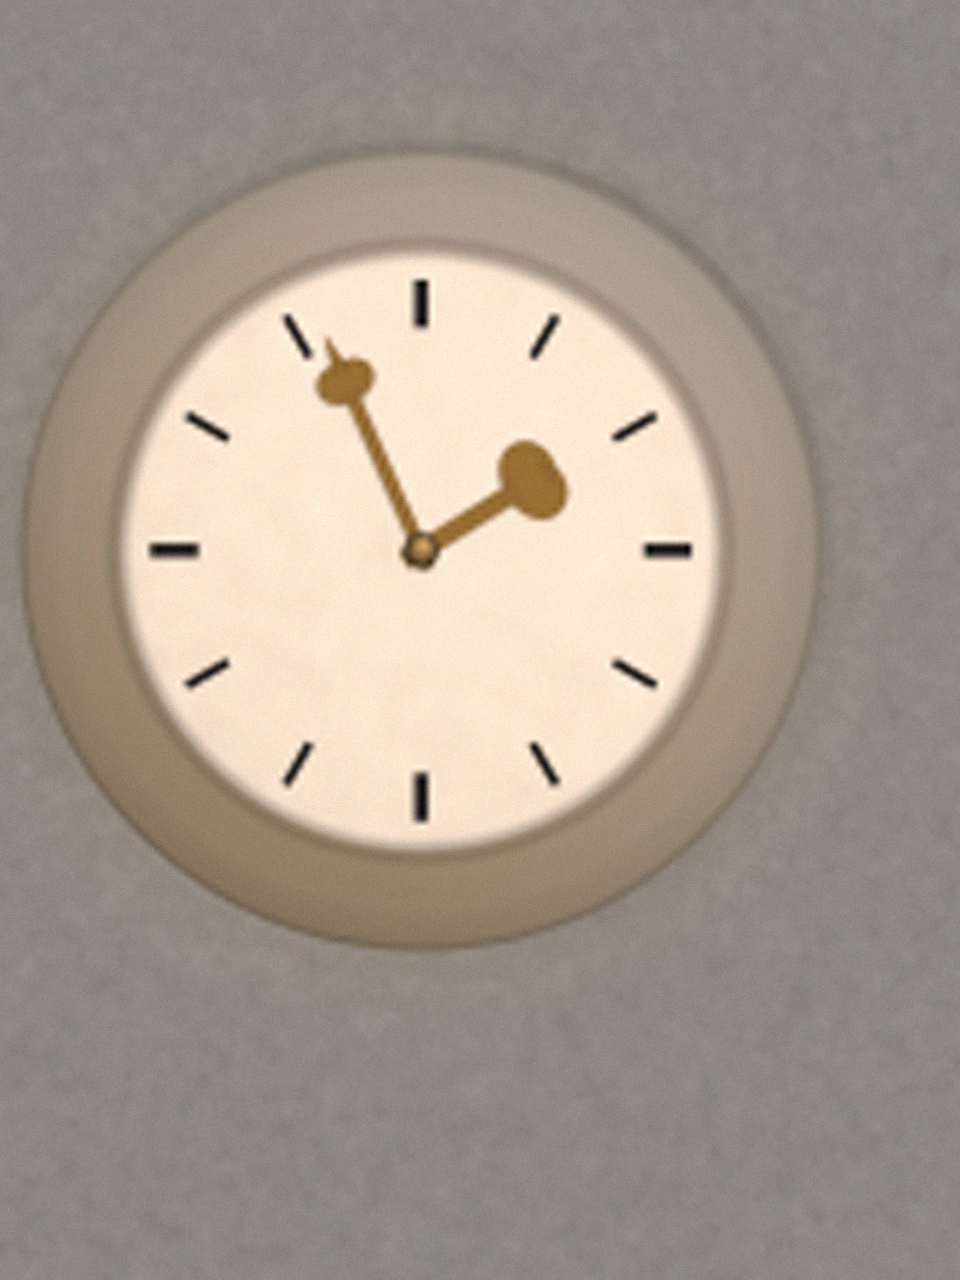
1:56
